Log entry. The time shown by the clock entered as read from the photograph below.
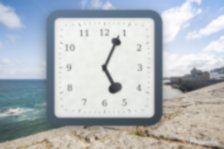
5:04
